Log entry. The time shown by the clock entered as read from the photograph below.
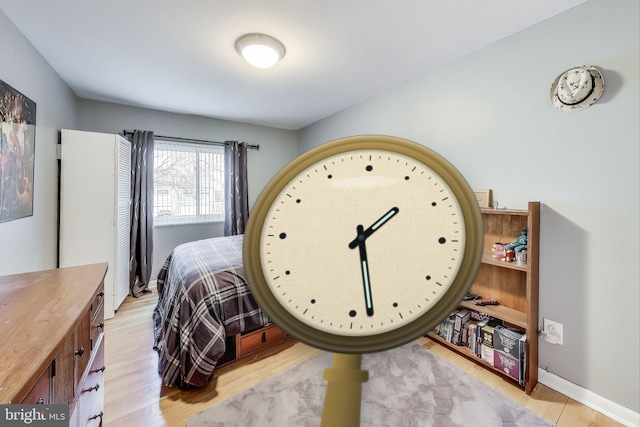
1:28
